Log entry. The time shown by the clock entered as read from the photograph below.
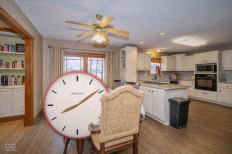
8:09
